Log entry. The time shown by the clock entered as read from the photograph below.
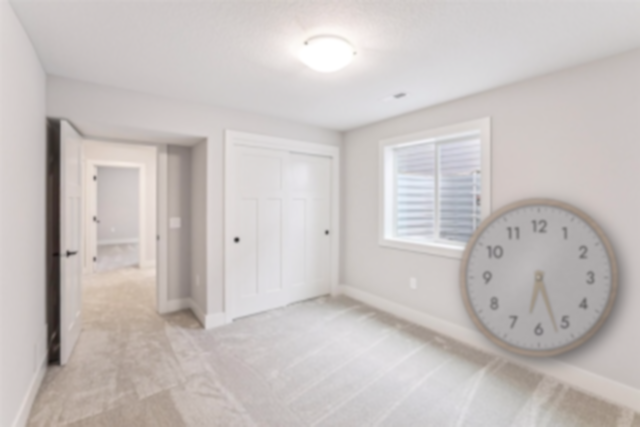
6:27
